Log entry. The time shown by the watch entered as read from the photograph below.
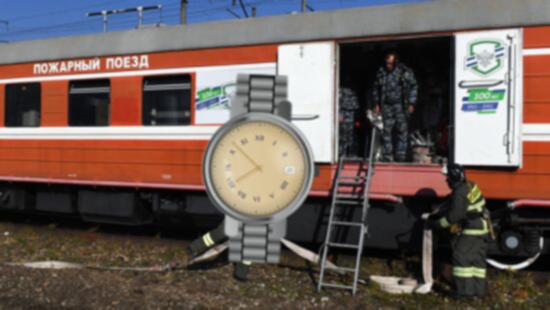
7:52
